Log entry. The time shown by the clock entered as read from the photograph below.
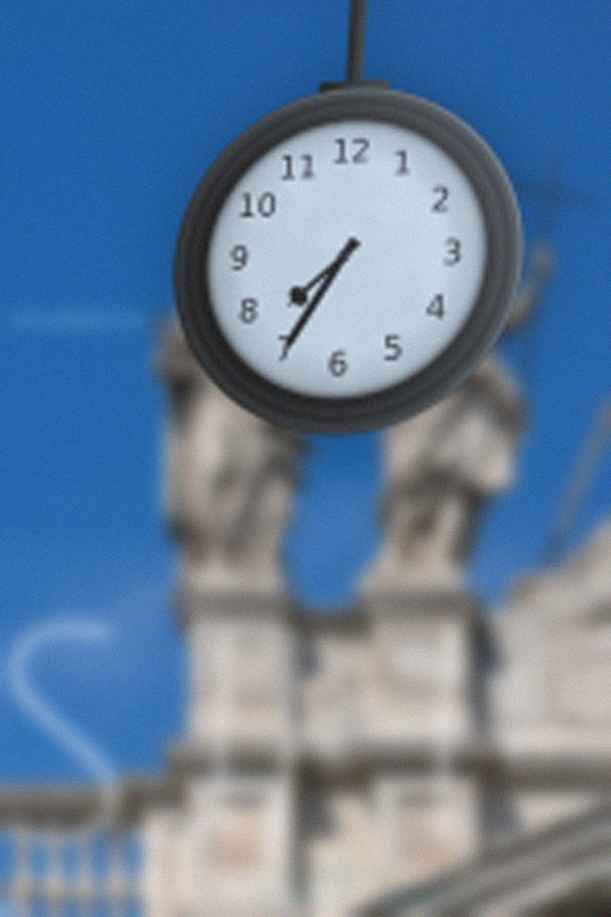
7:35
